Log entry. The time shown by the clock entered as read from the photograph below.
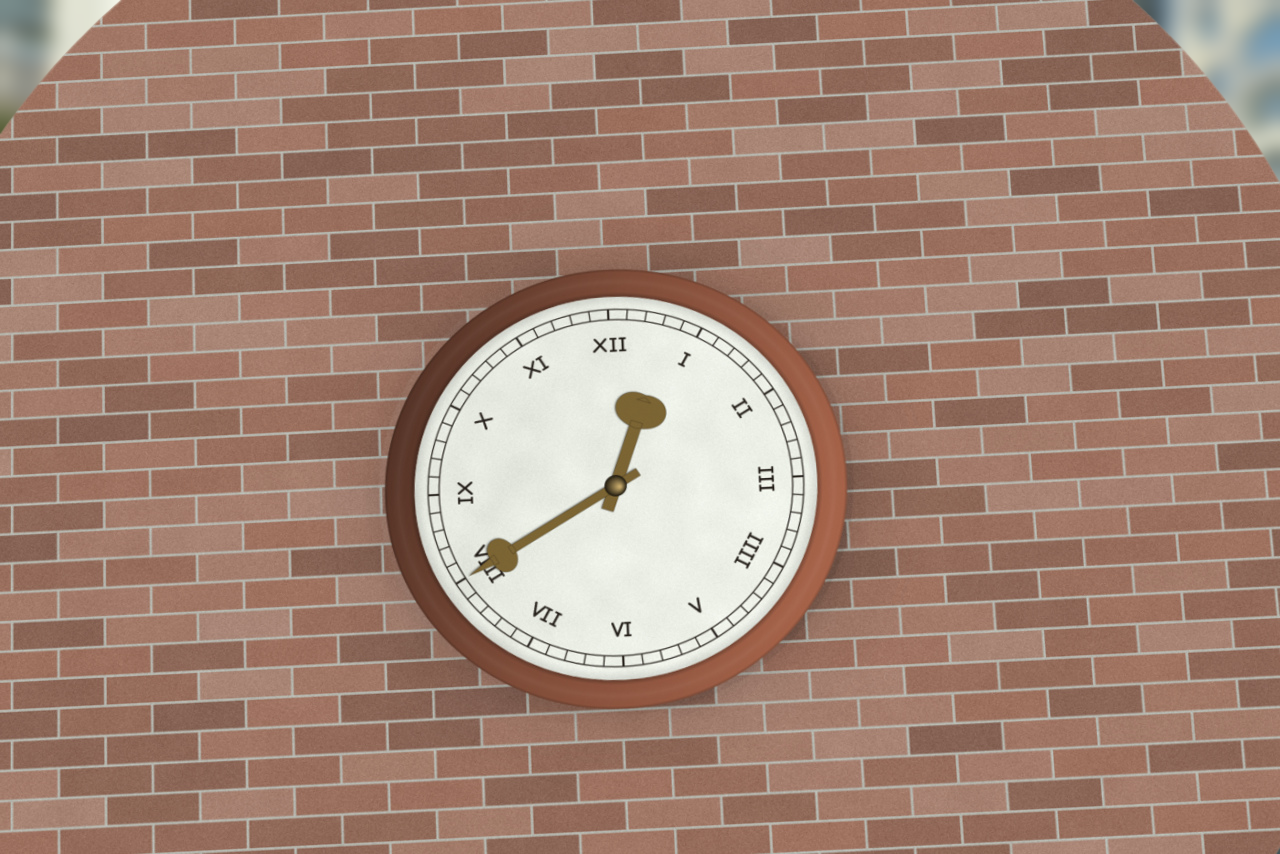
12:40
